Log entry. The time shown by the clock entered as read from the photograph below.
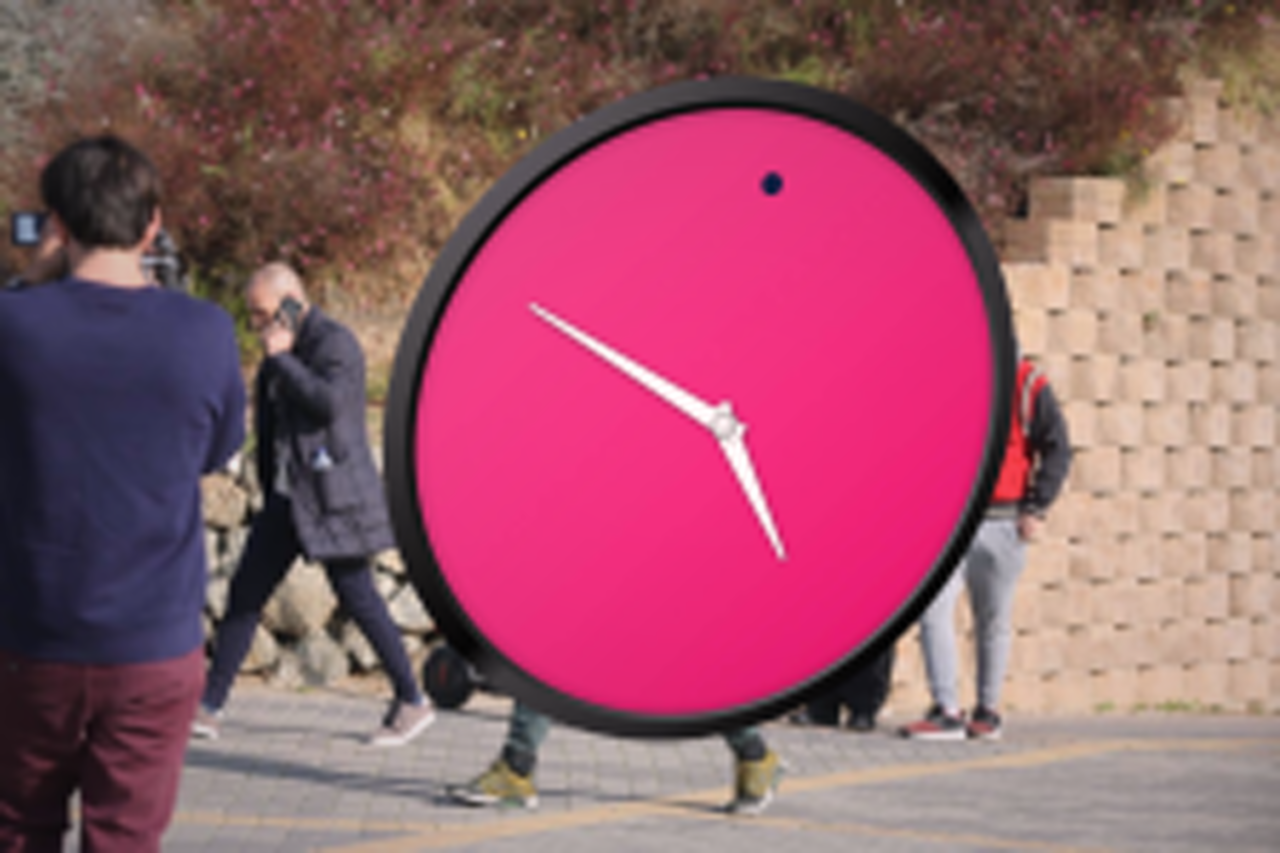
4:49
